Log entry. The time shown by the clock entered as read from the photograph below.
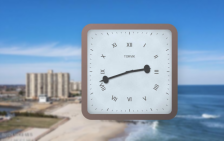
2:42
